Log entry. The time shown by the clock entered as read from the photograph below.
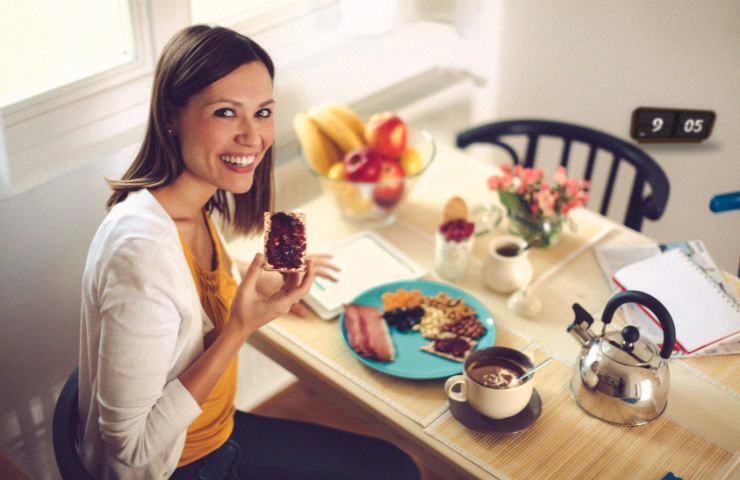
9:05
